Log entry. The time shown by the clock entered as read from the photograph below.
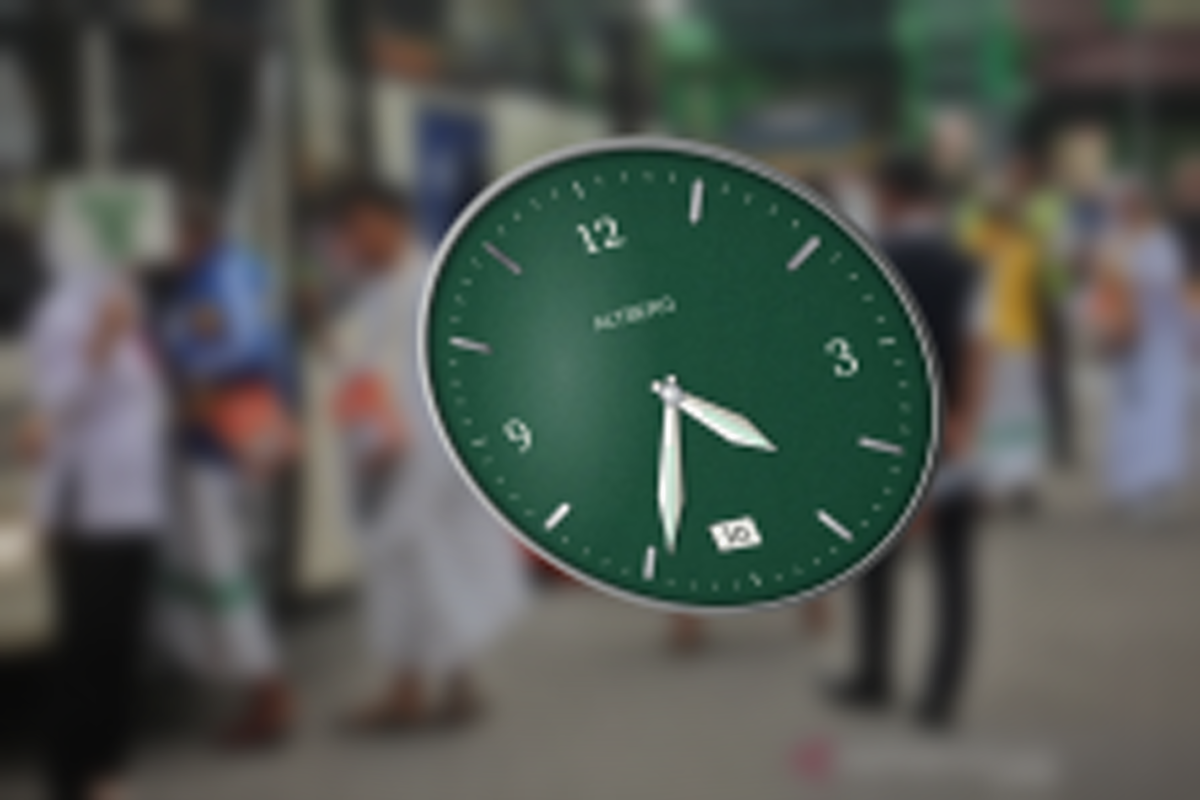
4:34
